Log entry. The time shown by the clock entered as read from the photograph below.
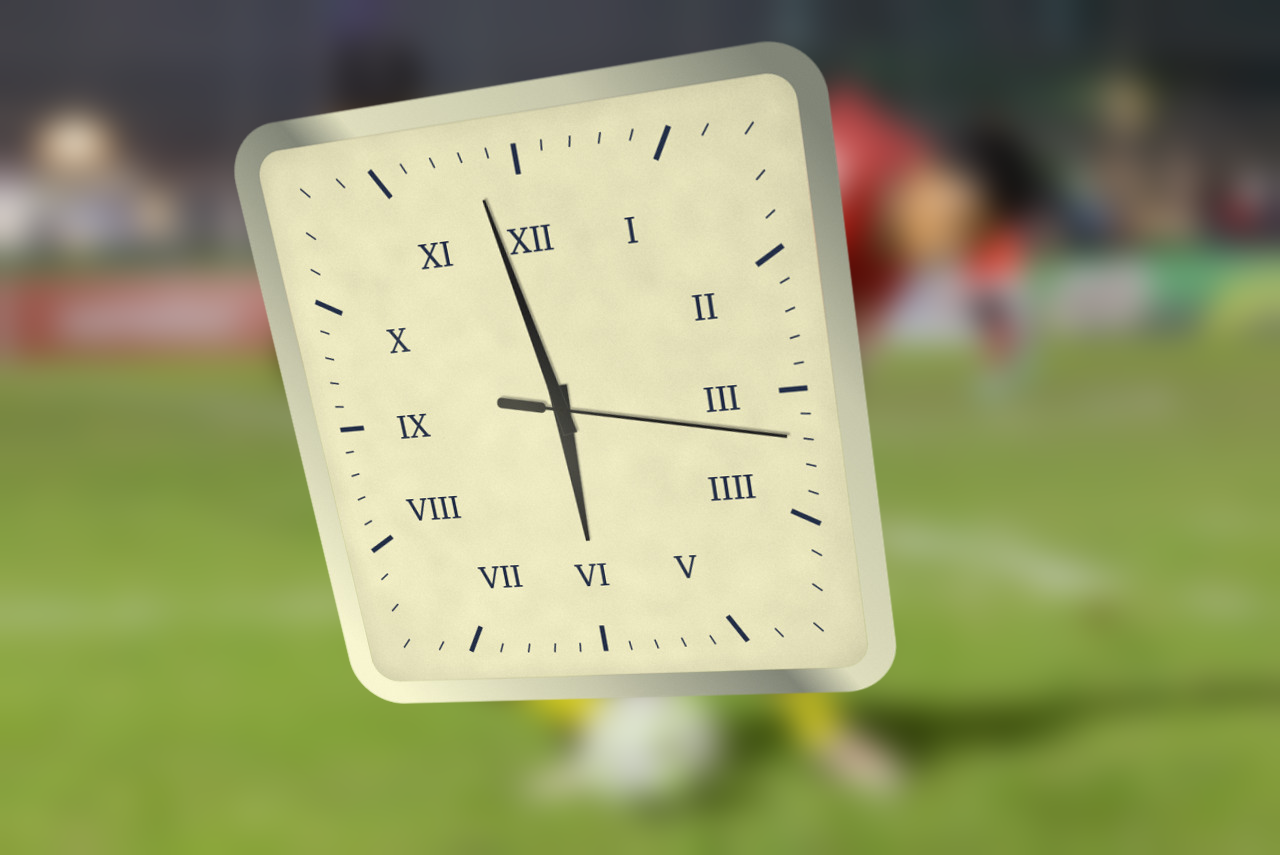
5:58:17
